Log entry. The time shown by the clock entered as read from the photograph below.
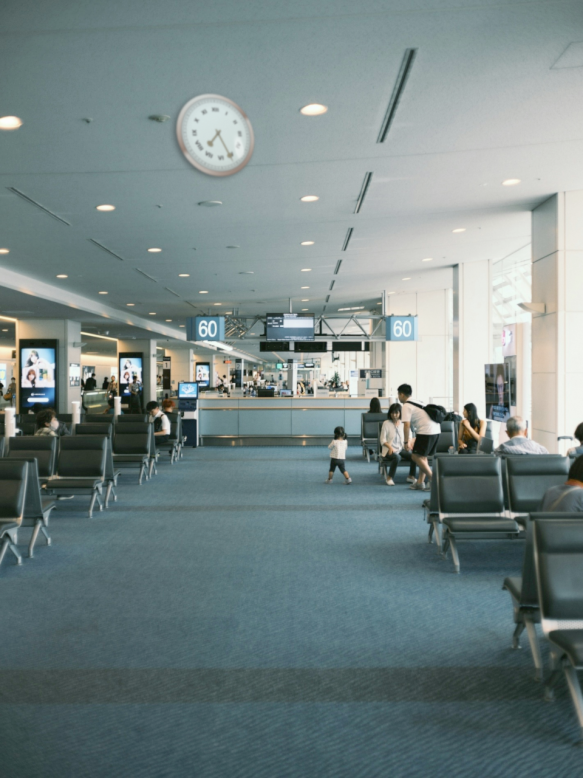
7:26
